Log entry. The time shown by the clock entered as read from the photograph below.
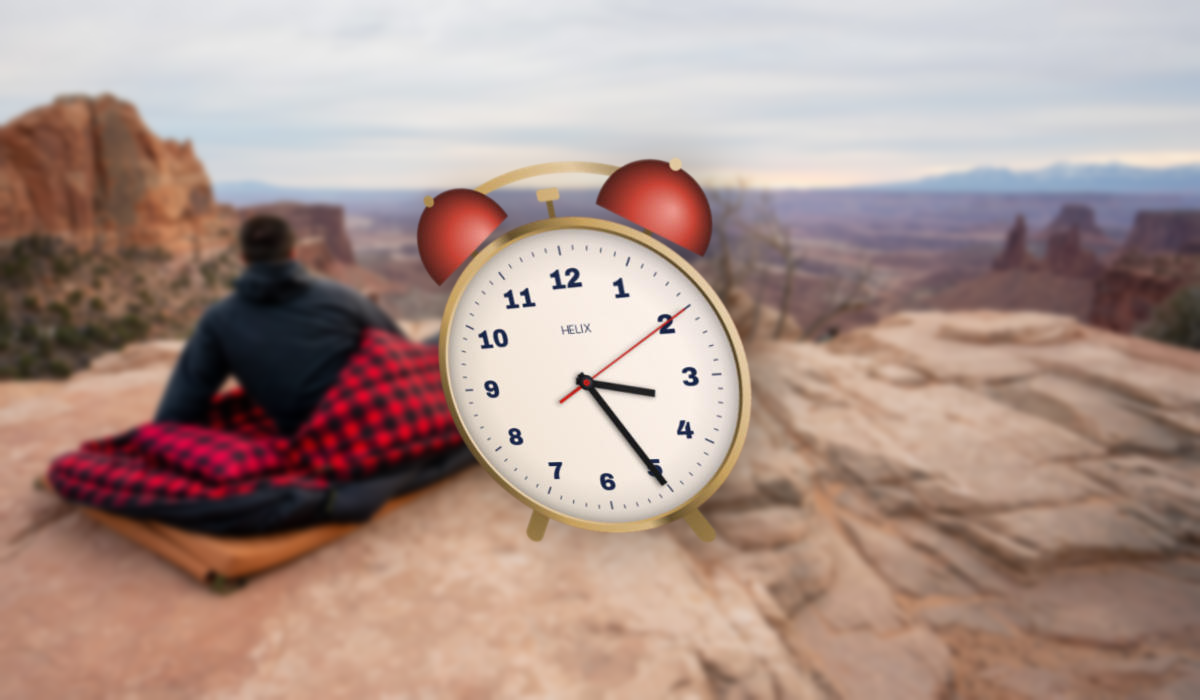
3:25:10
